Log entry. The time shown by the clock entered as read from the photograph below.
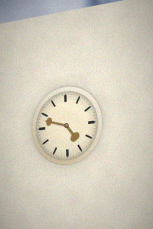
4:48
